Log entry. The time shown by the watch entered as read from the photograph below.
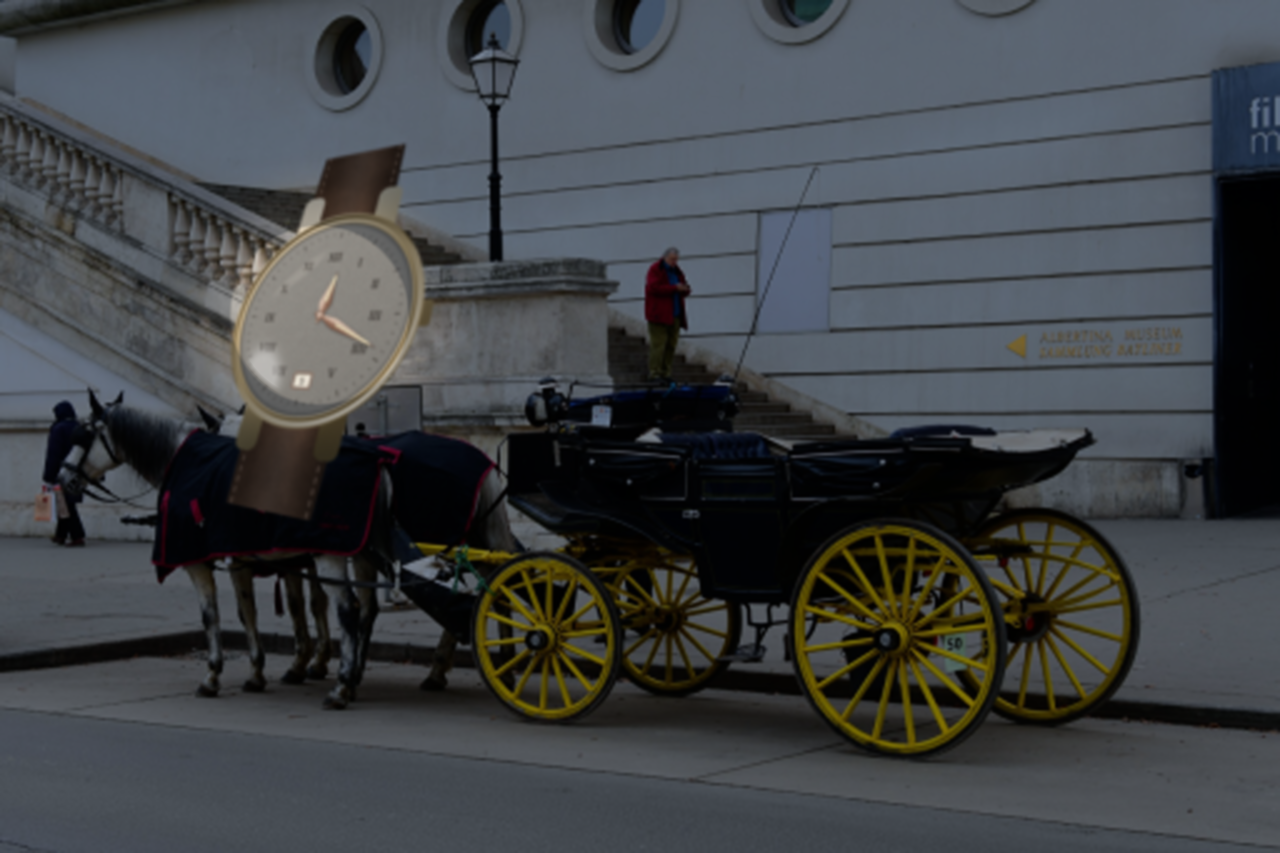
12:19
